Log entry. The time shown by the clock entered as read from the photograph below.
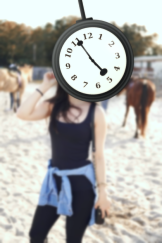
4:56
